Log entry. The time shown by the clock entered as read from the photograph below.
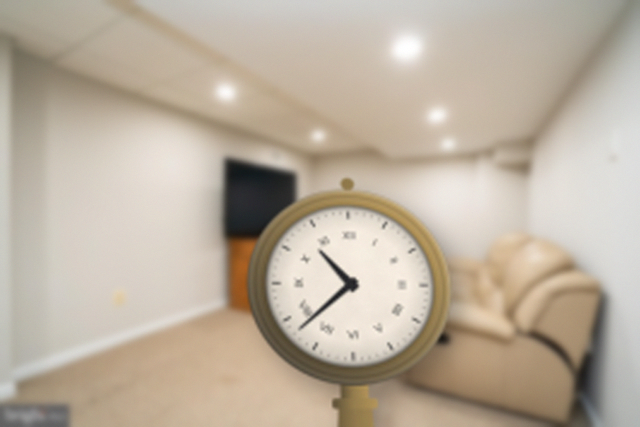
10:38
